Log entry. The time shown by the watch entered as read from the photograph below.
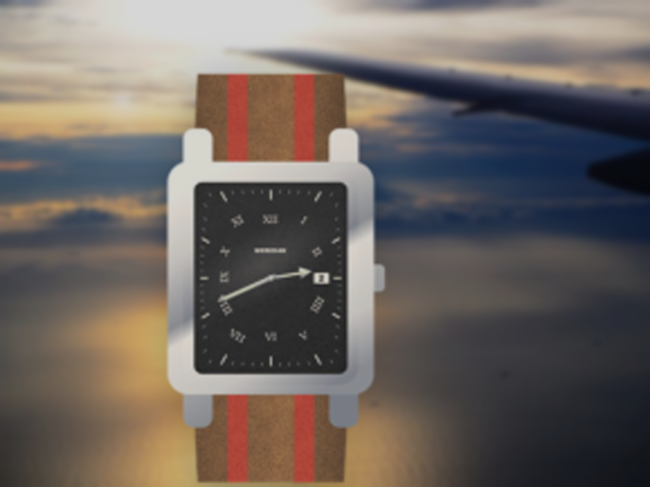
2:41
